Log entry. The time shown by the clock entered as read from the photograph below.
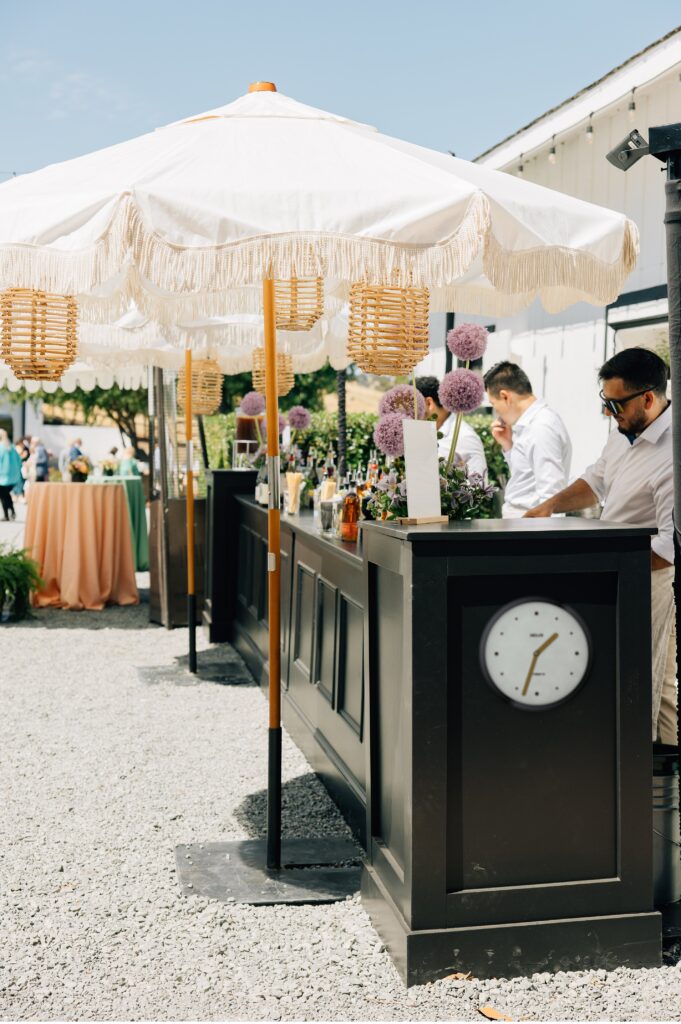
1:33
